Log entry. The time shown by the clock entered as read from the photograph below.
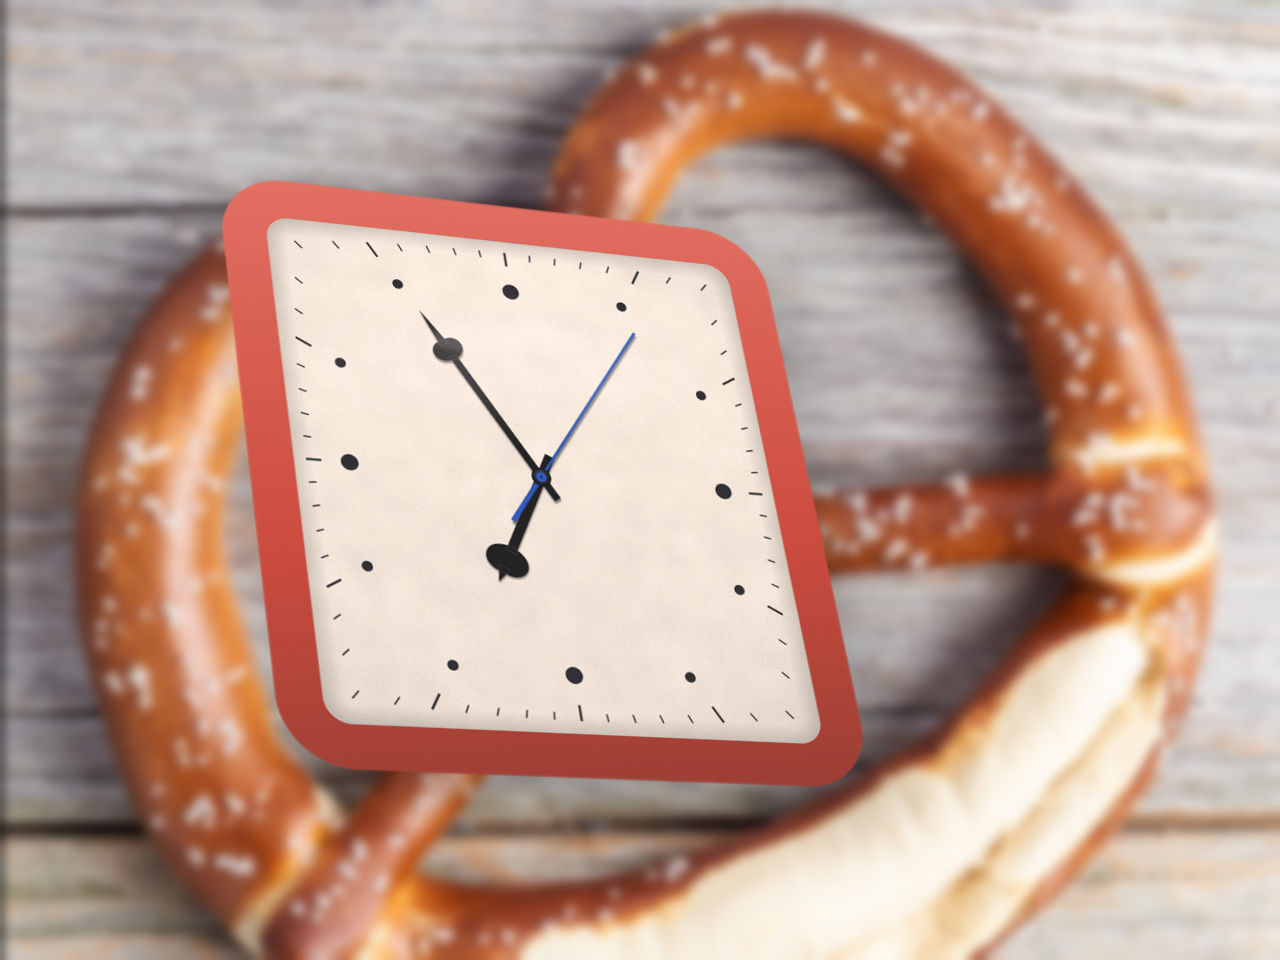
6:55:06
